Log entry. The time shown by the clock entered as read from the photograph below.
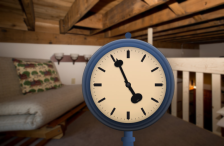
4:56
